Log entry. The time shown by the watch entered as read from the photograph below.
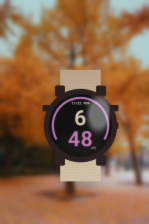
6:48
